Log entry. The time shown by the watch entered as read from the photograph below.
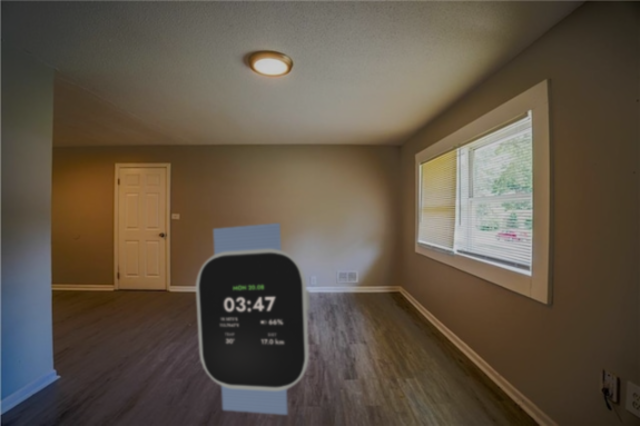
3:47
